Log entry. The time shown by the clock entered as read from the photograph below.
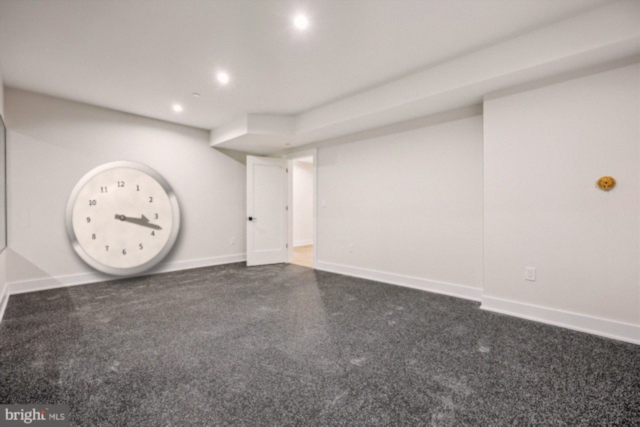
3:18
